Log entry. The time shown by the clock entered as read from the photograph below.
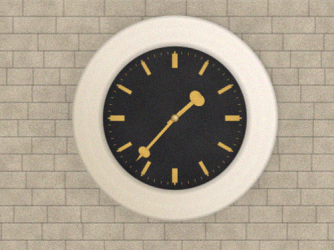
1:37
